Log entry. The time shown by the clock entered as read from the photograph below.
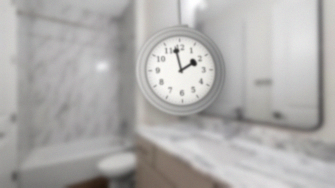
1:58
